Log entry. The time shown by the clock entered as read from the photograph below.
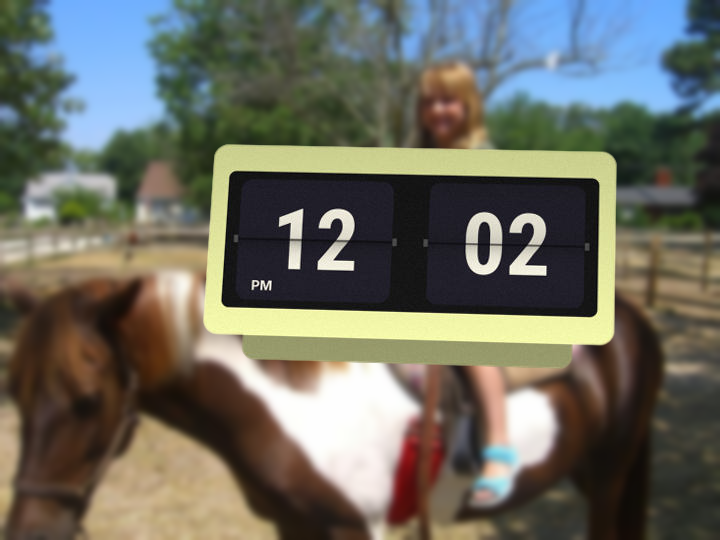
12:02
